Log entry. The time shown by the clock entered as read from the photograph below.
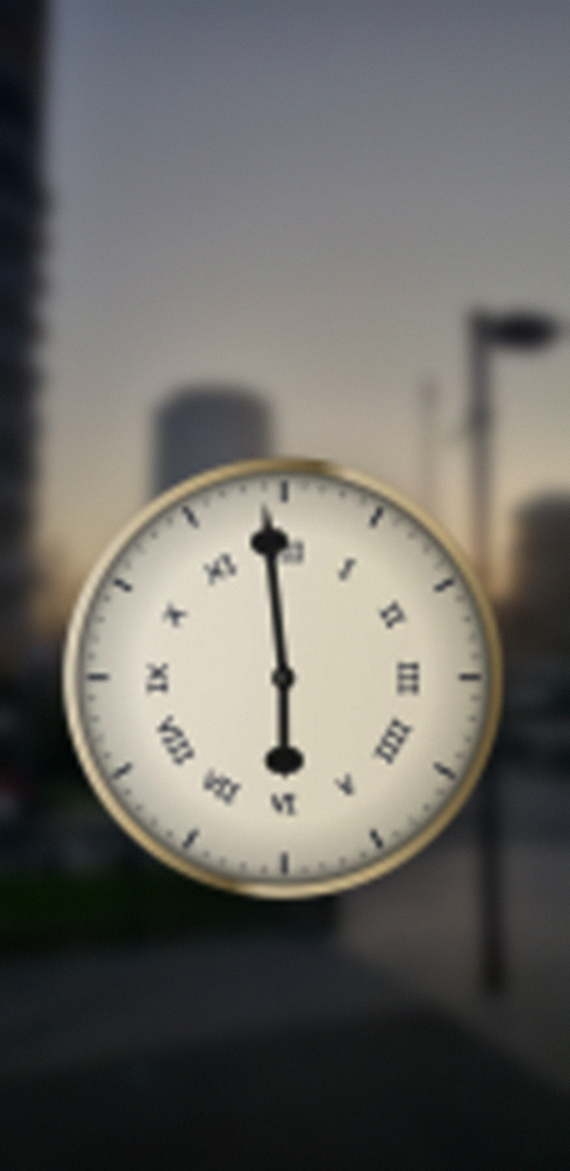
5:59
